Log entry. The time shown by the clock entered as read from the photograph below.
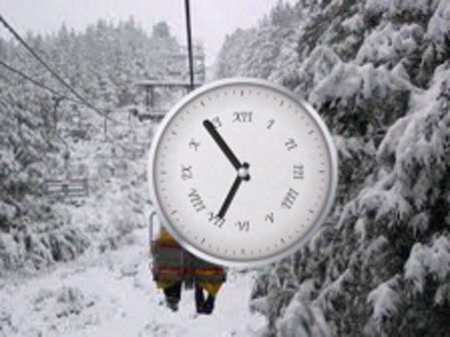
6:54
